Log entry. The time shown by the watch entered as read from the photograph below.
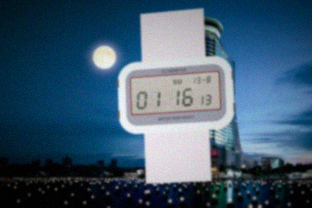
1:16
